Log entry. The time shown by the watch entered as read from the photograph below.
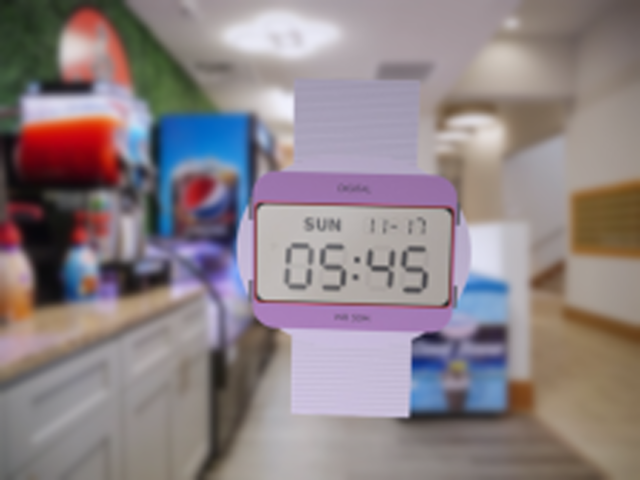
5:45
